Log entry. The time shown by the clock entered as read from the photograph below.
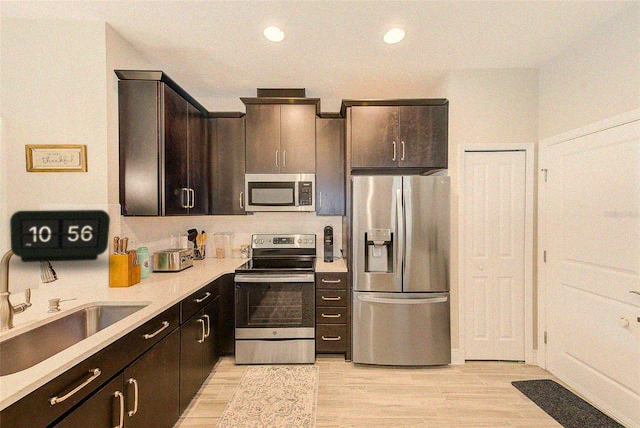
10:56
